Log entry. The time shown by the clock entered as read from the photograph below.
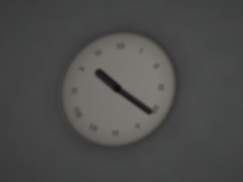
10:21
